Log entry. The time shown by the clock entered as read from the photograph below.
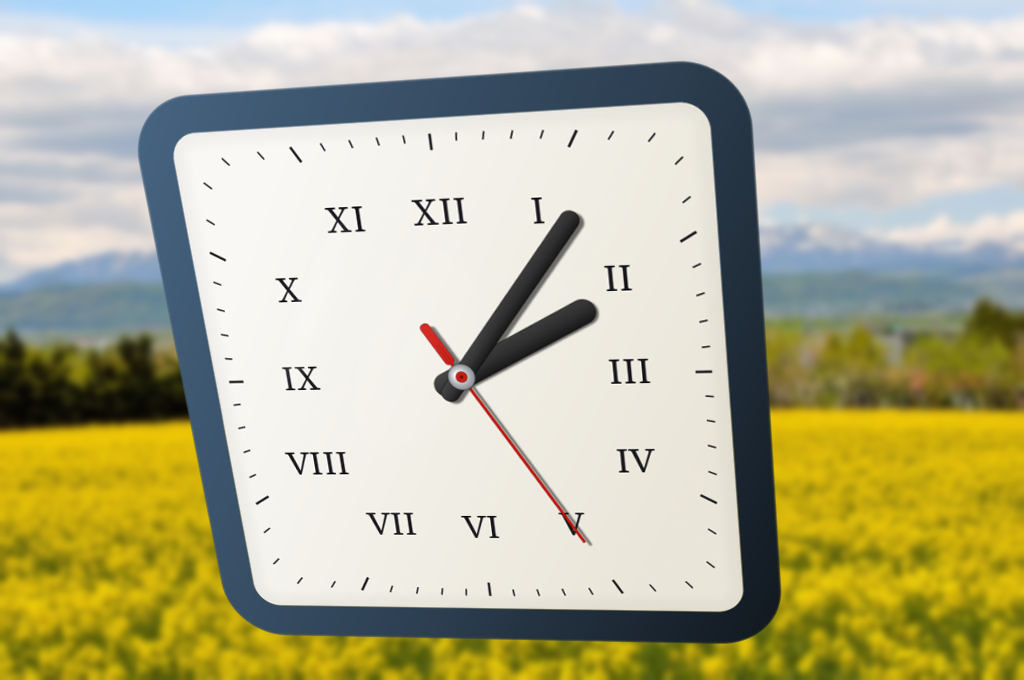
2:06:25
